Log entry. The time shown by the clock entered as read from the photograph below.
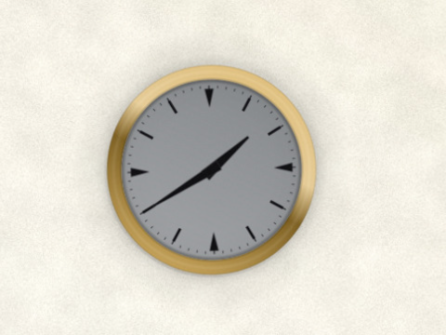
1:40
